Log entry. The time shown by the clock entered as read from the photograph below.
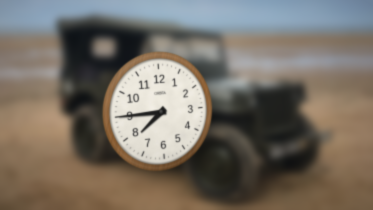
7:45
